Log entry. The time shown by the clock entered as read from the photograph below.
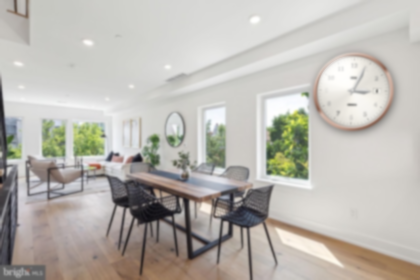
3:04
